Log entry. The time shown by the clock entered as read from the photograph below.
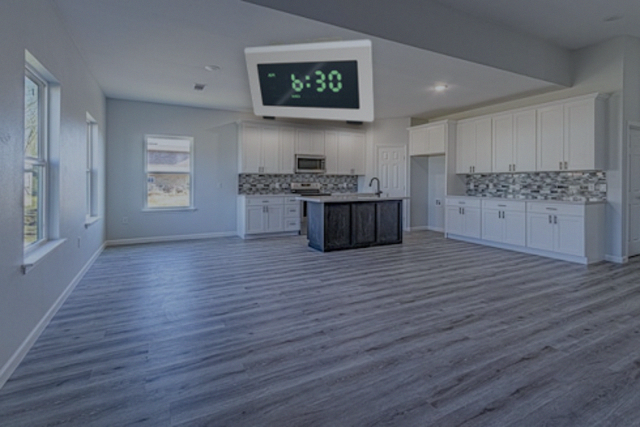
6:30
